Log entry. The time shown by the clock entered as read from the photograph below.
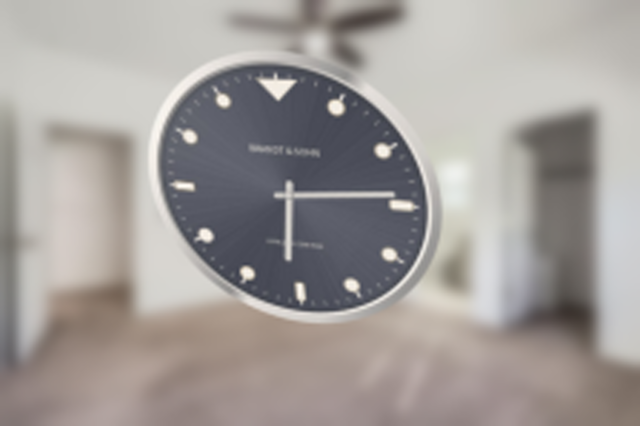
6:14
